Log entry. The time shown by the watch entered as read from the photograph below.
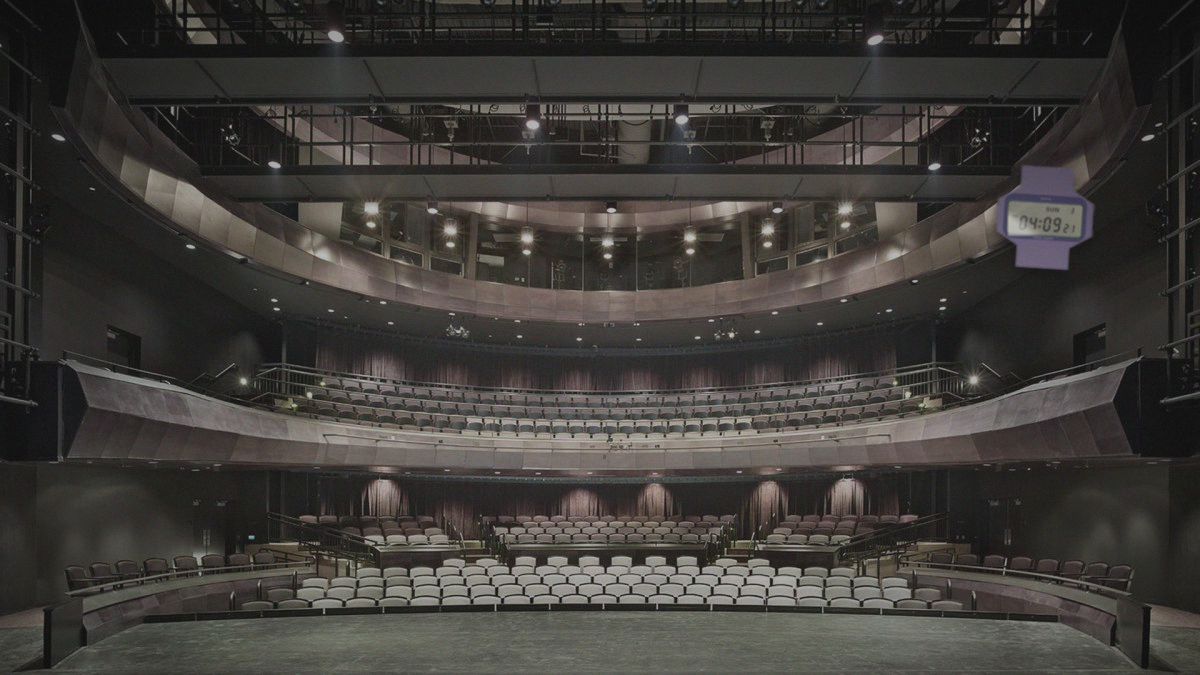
4:09
